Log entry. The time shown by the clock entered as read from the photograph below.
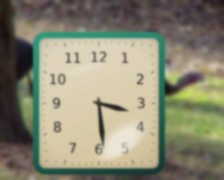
3:29
